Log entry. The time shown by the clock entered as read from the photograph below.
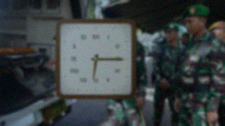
6:15
